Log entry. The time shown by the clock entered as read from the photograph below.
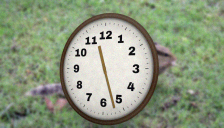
11:27
